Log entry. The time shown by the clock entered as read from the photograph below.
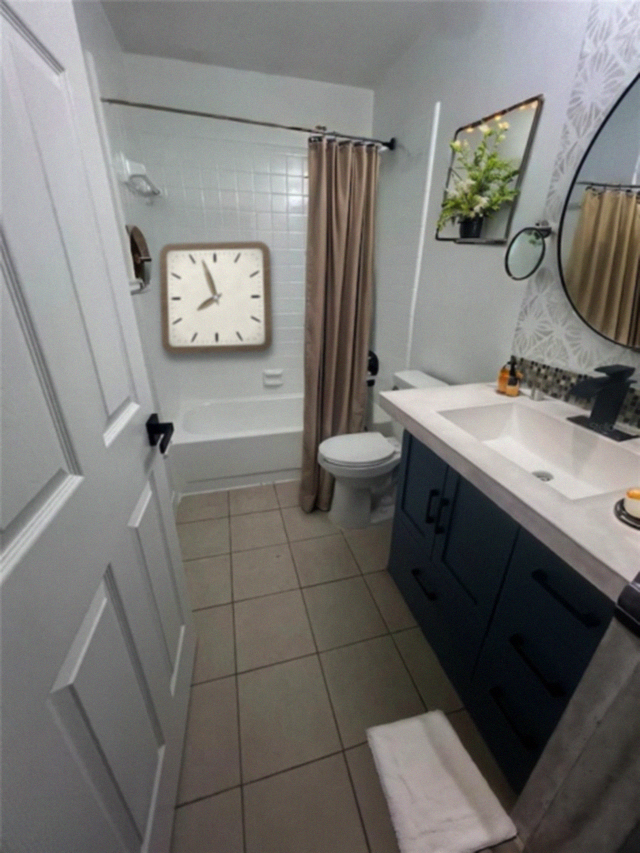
7:57
